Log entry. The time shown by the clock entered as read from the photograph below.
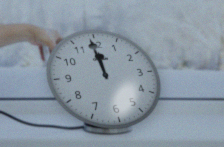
11:59
